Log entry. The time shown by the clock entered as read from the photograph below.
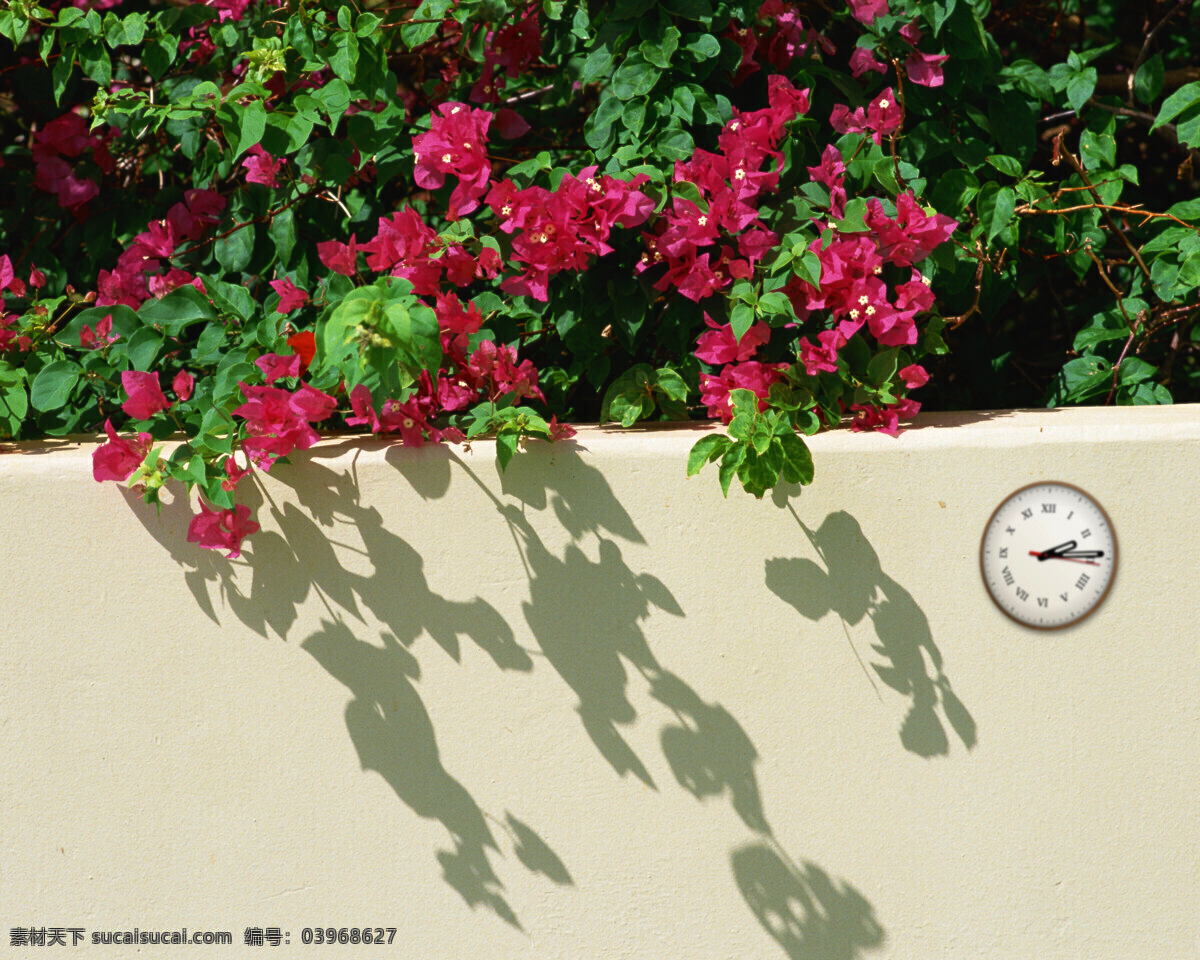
2:14:16
